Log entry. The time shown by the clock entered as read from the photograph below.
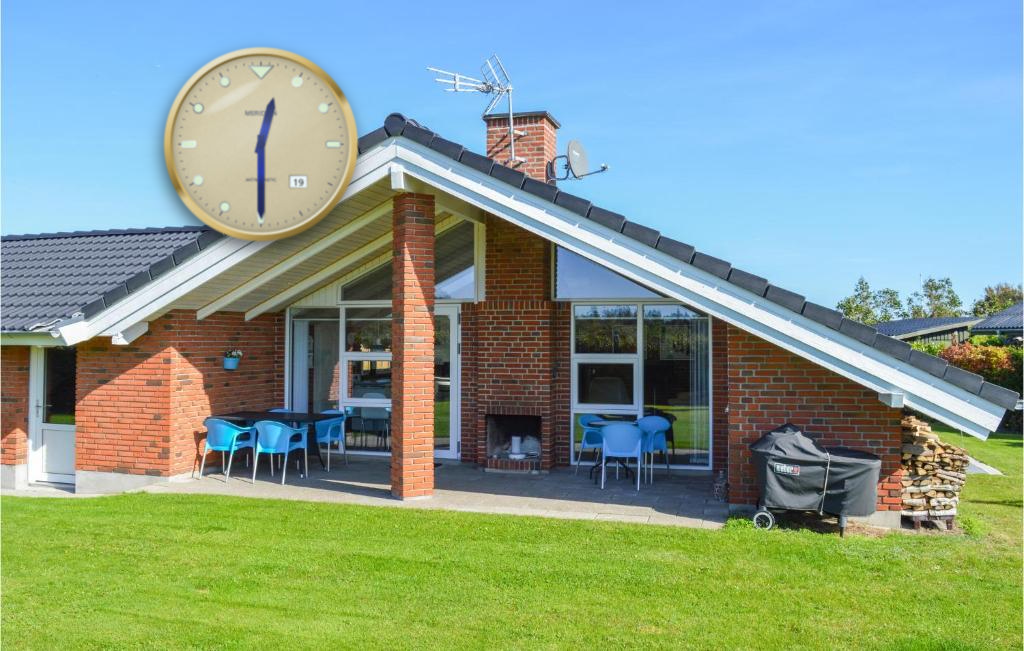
12:30
